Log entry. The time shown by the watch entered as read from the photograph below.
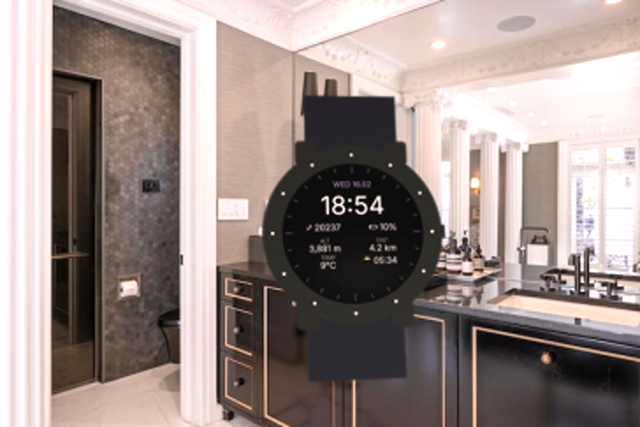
18:54
